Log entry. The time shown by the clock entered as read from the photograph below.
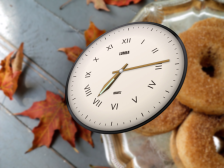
7:14
